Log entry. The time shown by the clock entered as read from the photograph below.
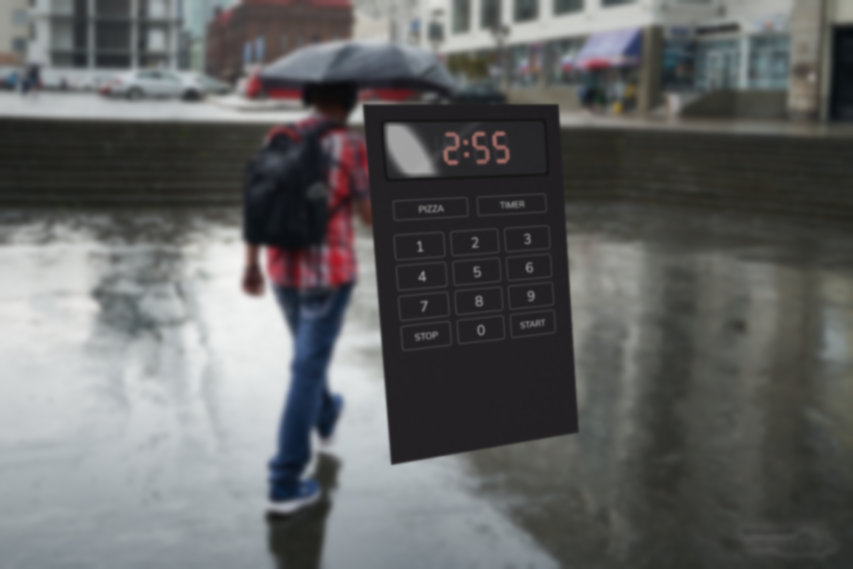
2:55
